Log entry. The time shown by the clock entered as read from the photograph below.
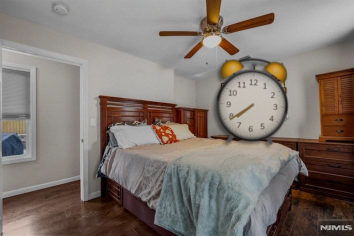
7:39
